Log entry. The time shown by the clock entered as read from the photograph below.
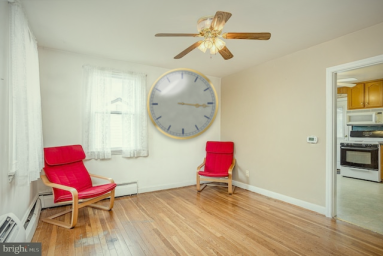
3:16
